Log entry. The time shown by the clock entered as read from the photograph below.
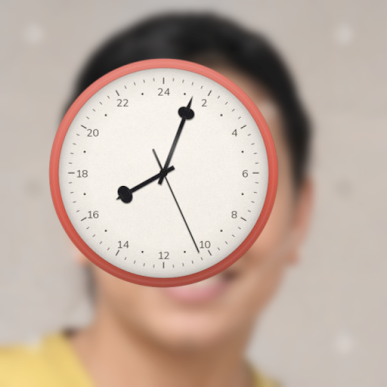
16:03:26
